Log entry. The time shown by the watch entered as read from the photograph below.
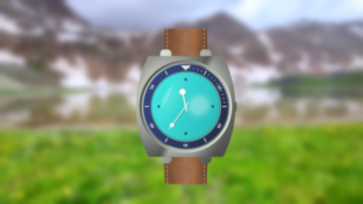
11:36
